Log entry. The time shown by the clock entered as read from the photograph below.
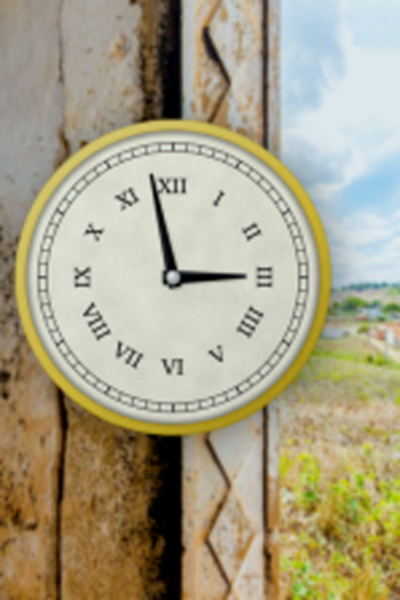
2:58
